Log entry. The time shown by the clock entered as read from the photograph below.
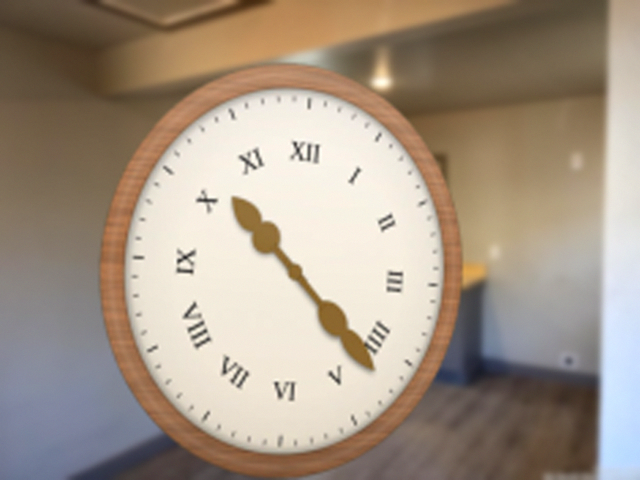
10:22
